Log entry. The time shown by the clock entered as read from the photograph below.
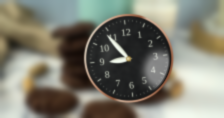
8:54
